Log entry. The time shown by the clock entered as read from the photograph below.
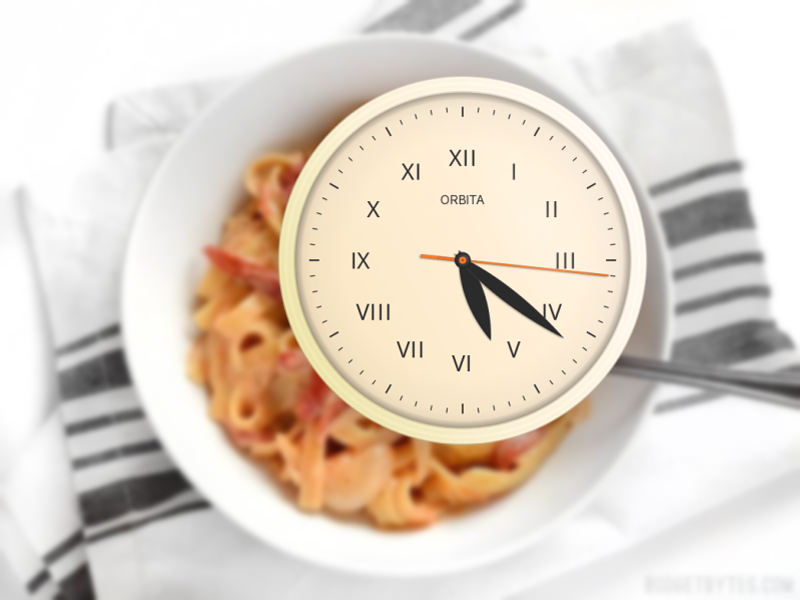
5:21:16
